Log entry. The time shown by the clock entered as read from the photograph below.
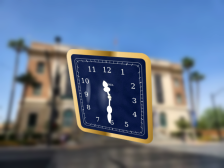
11:31
